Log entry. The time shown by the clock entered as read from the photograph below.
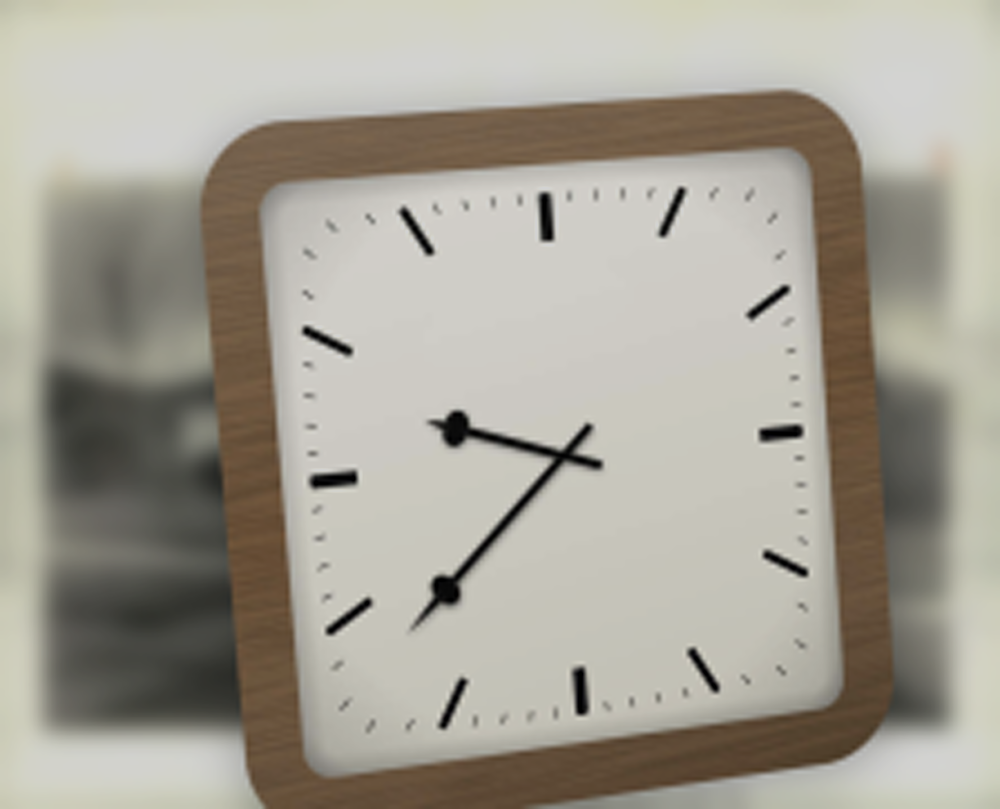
9:38
